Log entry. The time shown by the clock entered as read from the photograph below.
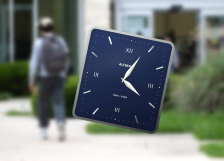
4:04
